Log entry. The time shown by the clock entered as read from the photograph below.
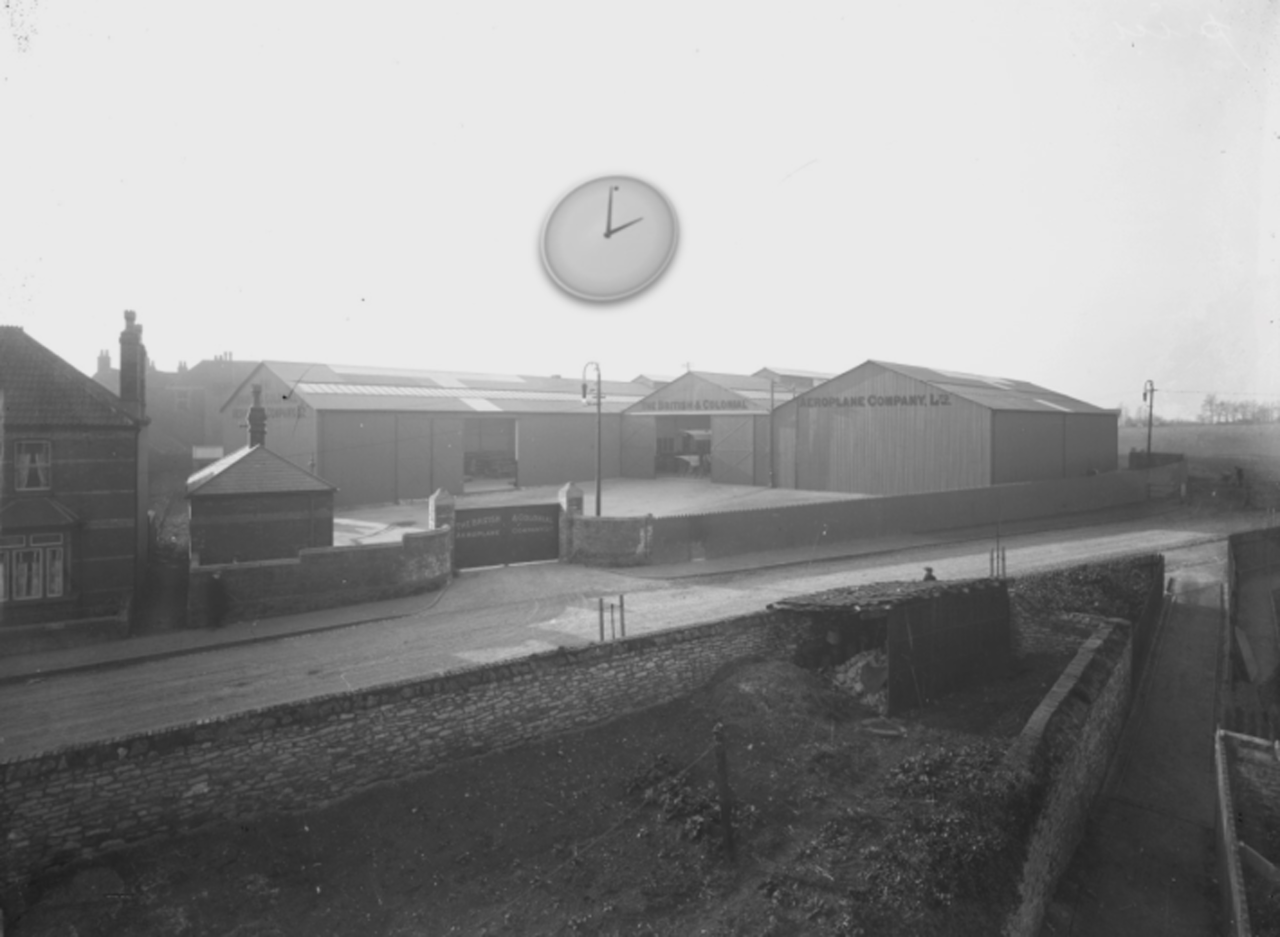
1:59
